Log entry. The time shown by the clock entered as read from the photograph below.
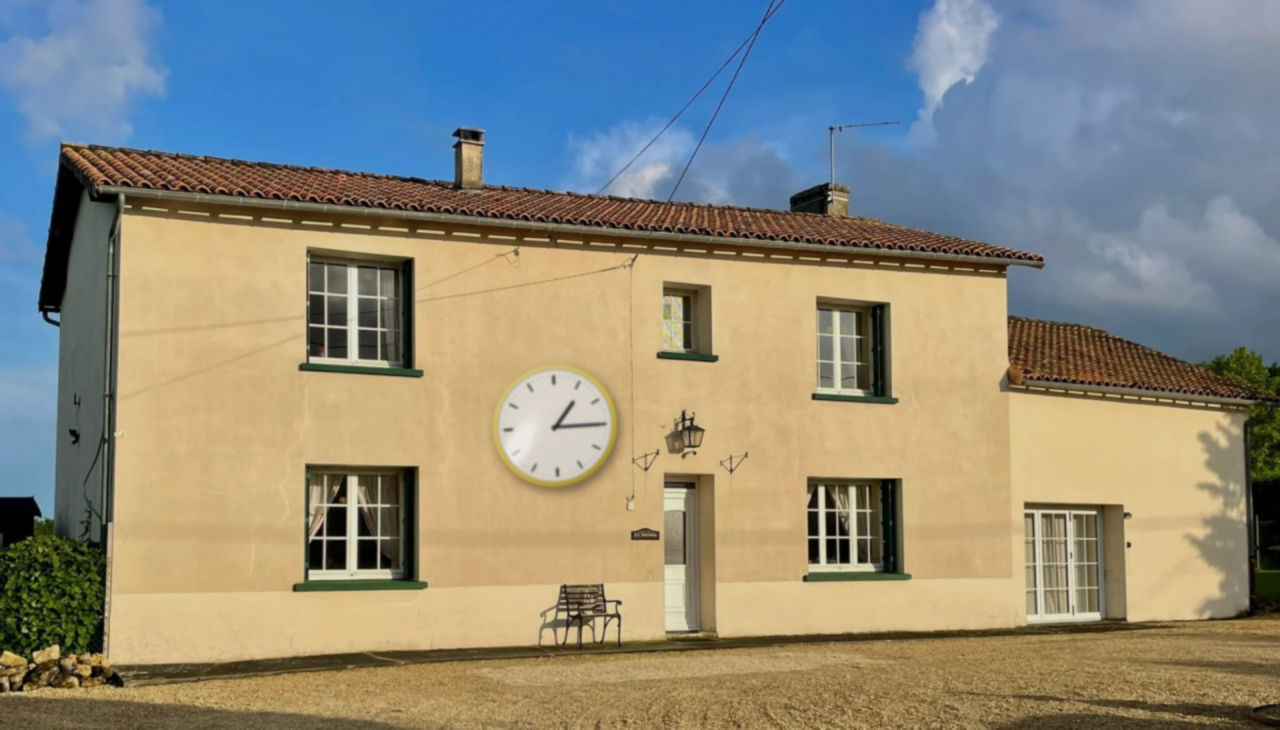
1:15
